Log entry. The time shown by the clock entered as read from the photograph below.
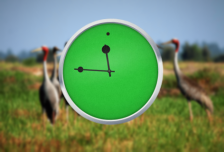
11:46
